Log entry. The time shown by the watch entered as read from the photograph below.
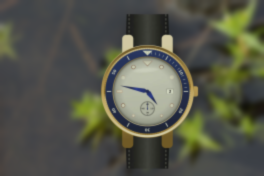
4:47
